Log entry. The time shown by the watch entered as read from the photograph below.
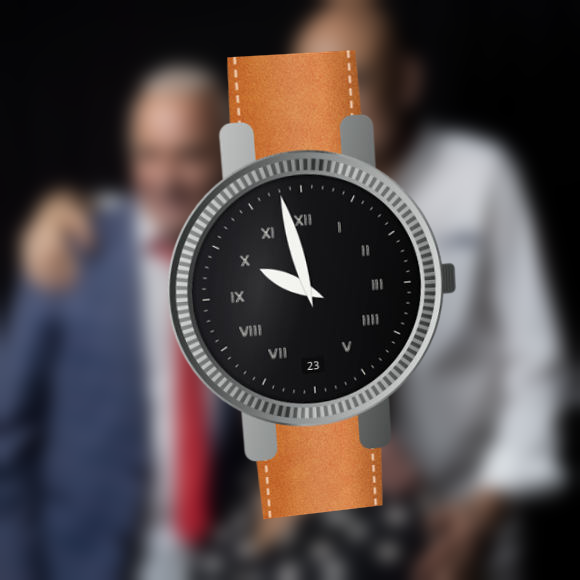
9:58
